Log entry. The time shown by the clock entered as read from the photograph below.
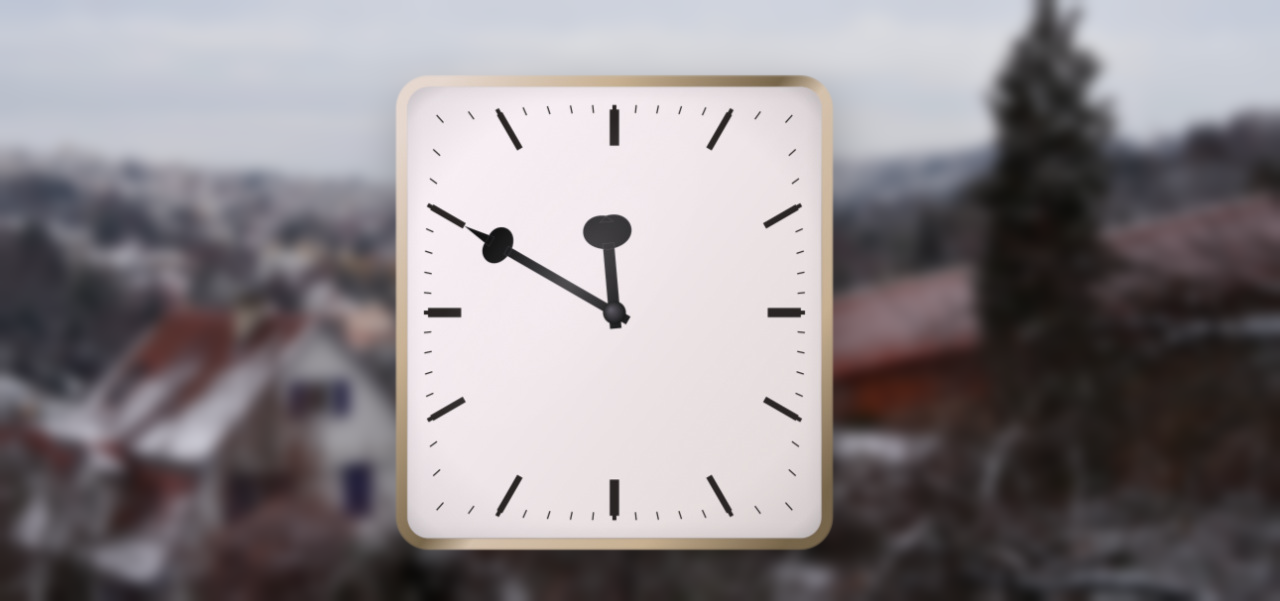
11:50
